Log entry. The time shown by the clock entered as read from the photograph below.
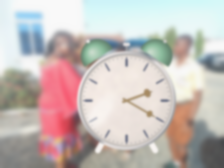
2:20
